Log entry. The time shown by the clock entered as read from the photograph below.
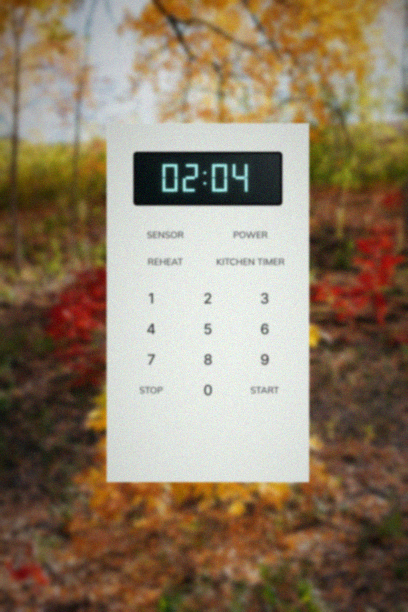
2:04
